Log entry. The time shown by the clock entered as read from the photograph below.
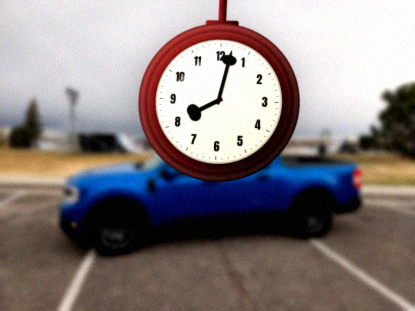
8:02
